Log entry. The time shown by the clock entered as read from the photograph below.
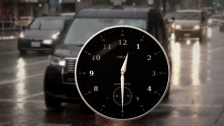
12:30
